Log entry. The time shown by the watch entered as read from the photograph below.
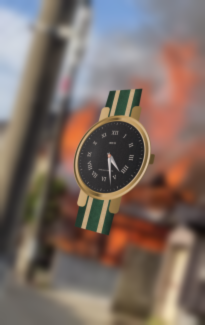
4:27
